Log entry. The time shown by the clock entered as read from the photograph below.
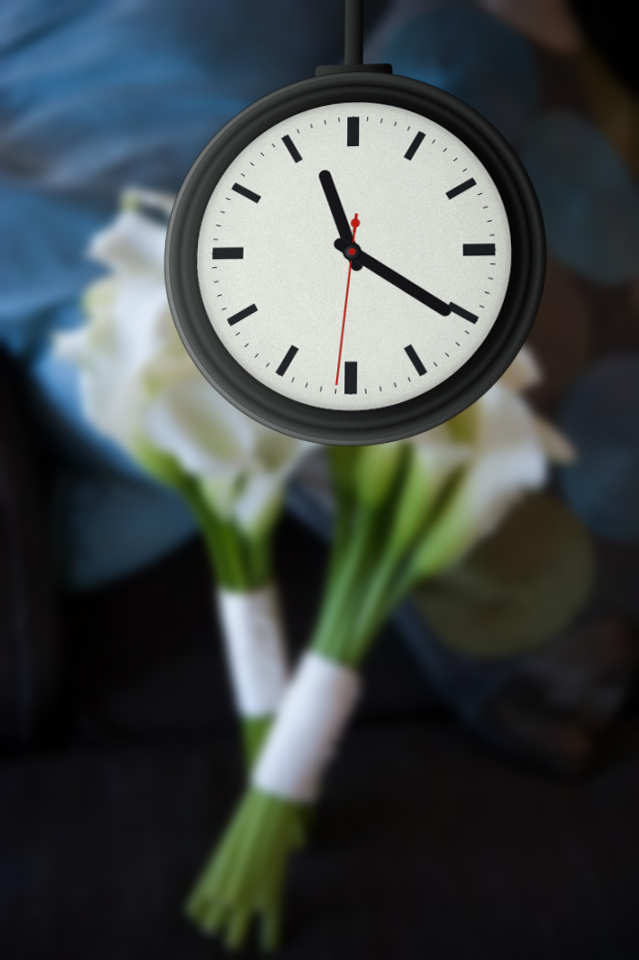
11:20:31
